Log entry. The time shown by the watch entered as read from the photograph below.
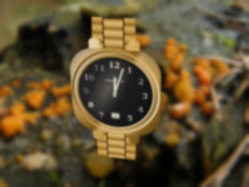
12:03
